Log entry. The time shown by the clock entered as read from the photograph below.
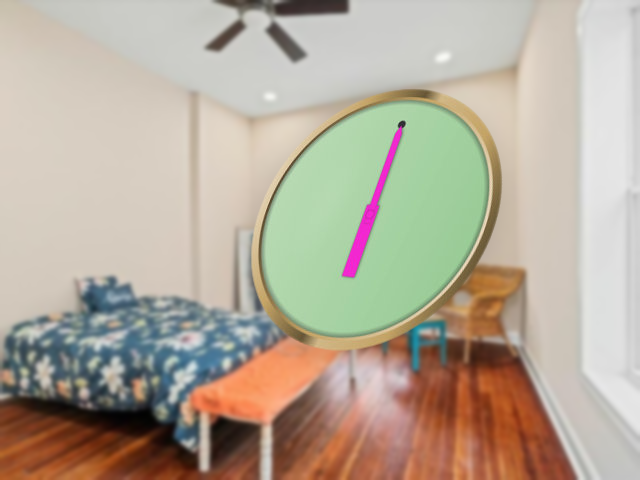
6:00
